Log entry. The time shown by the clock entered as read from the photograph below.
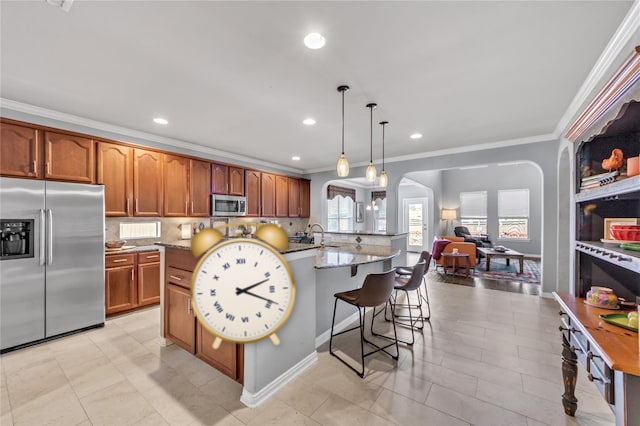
2:19
